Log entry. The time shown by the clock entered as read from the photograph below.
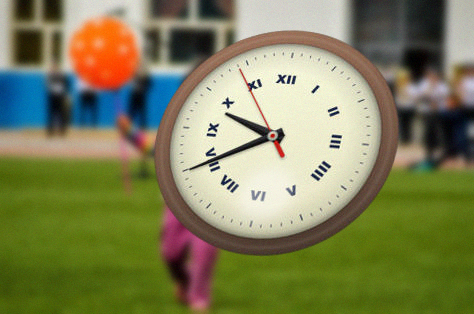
9:39:54
